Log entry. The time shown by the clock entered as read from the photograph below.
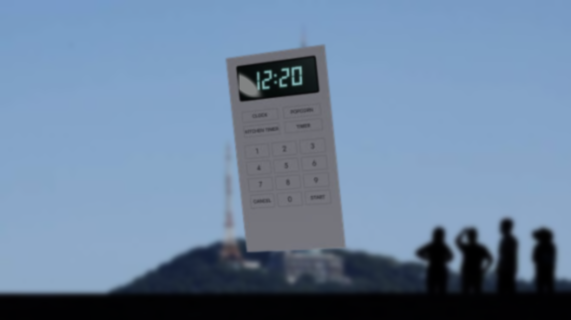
12:20
